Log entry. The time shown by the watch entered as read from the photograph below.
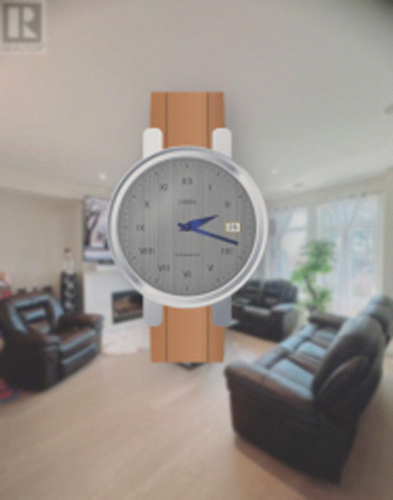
2:18
